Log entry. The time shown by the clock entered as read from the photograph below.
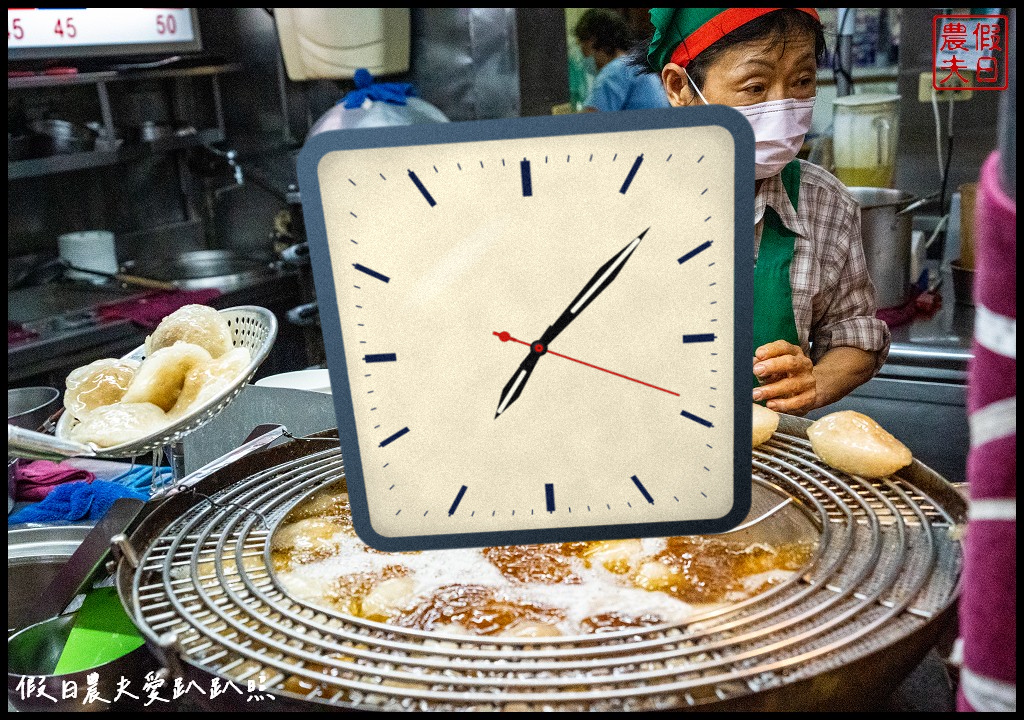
7:07:19
